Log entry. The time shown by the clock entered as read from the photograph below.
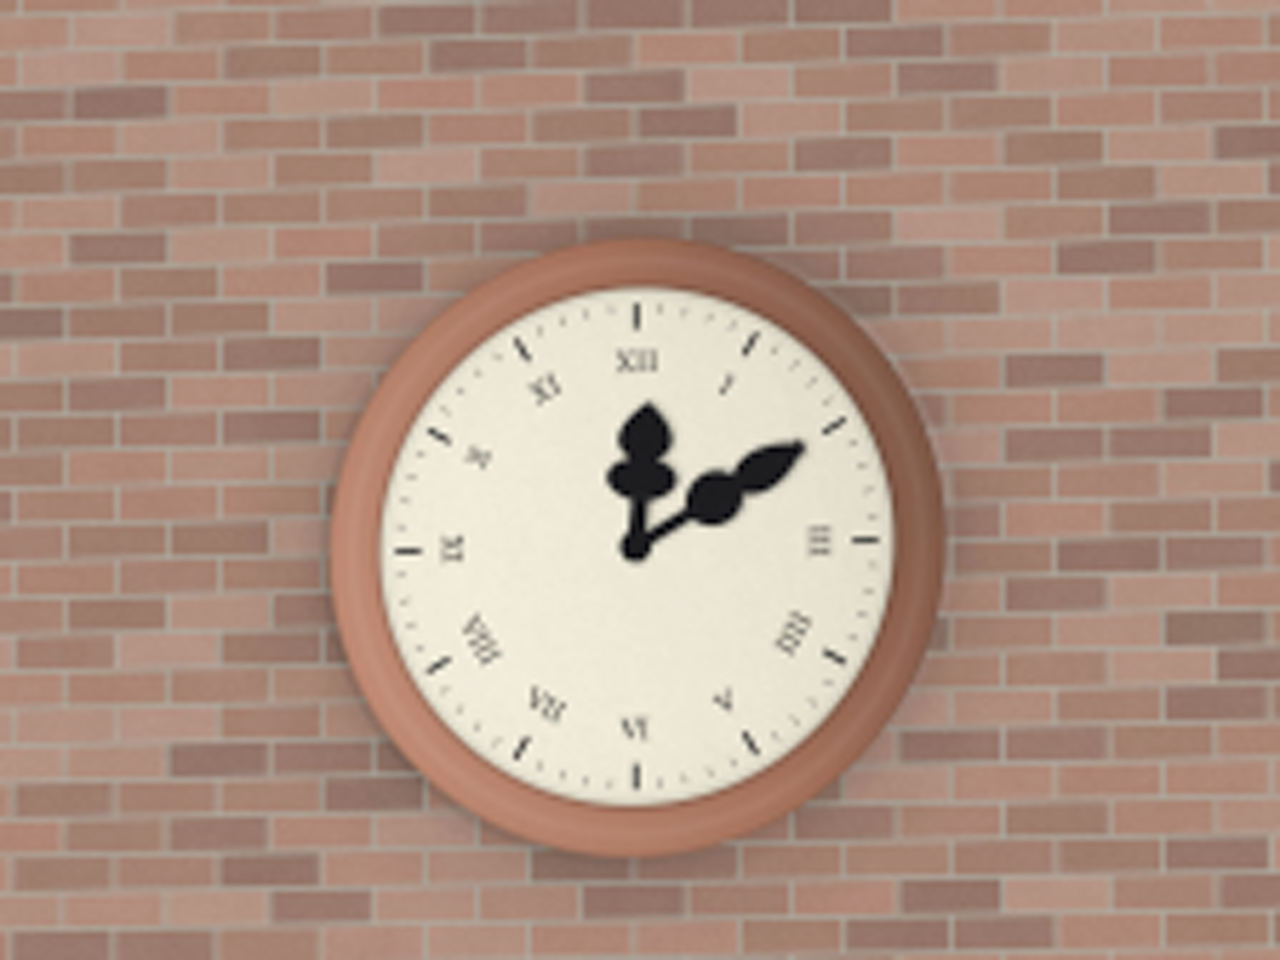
12:10
